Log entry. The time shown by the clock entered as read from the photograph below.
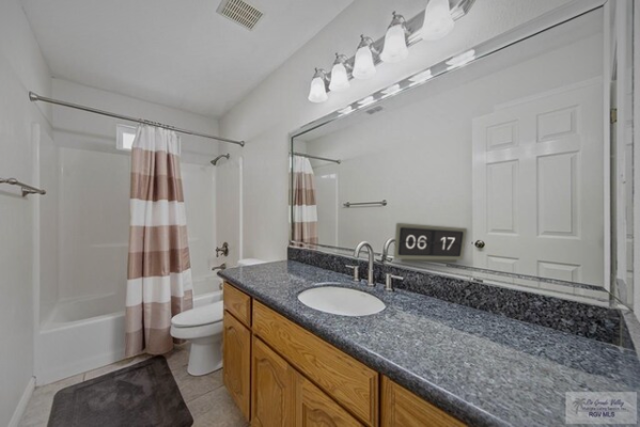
6:17
